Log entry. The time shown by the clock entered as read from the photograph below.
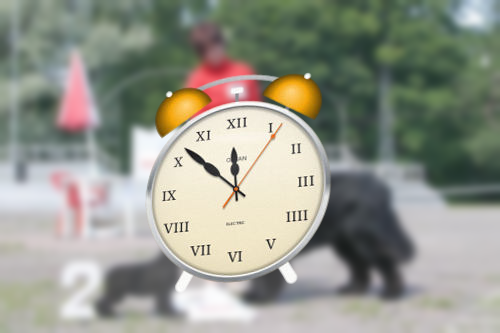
11:52:06
